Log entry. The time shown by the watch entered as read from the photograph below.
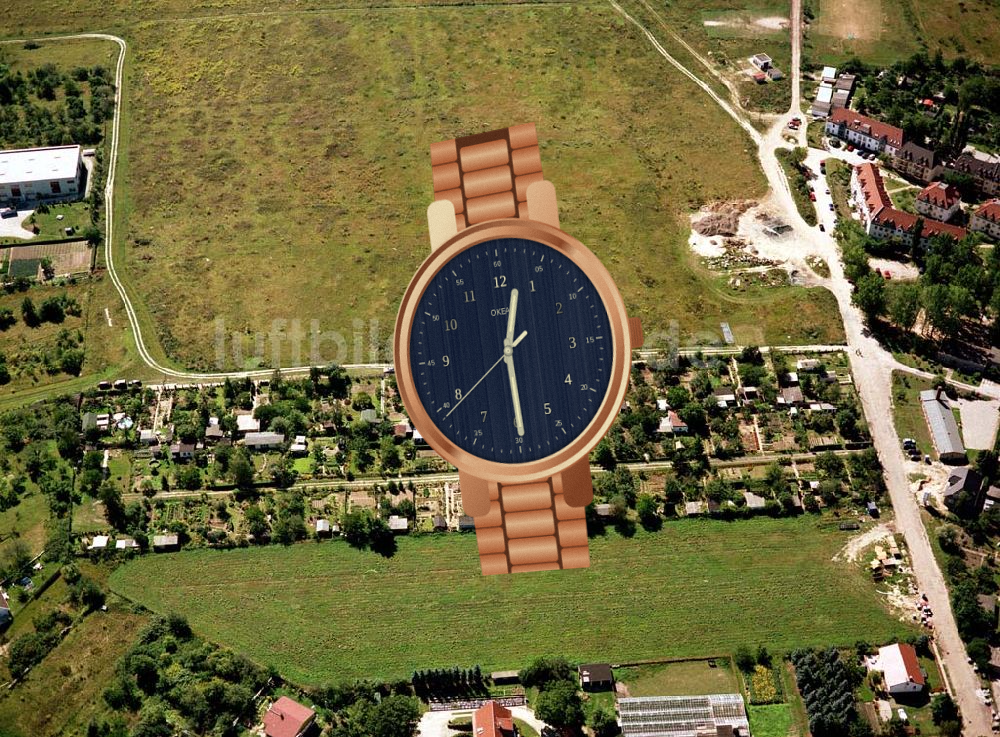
12:29:39
